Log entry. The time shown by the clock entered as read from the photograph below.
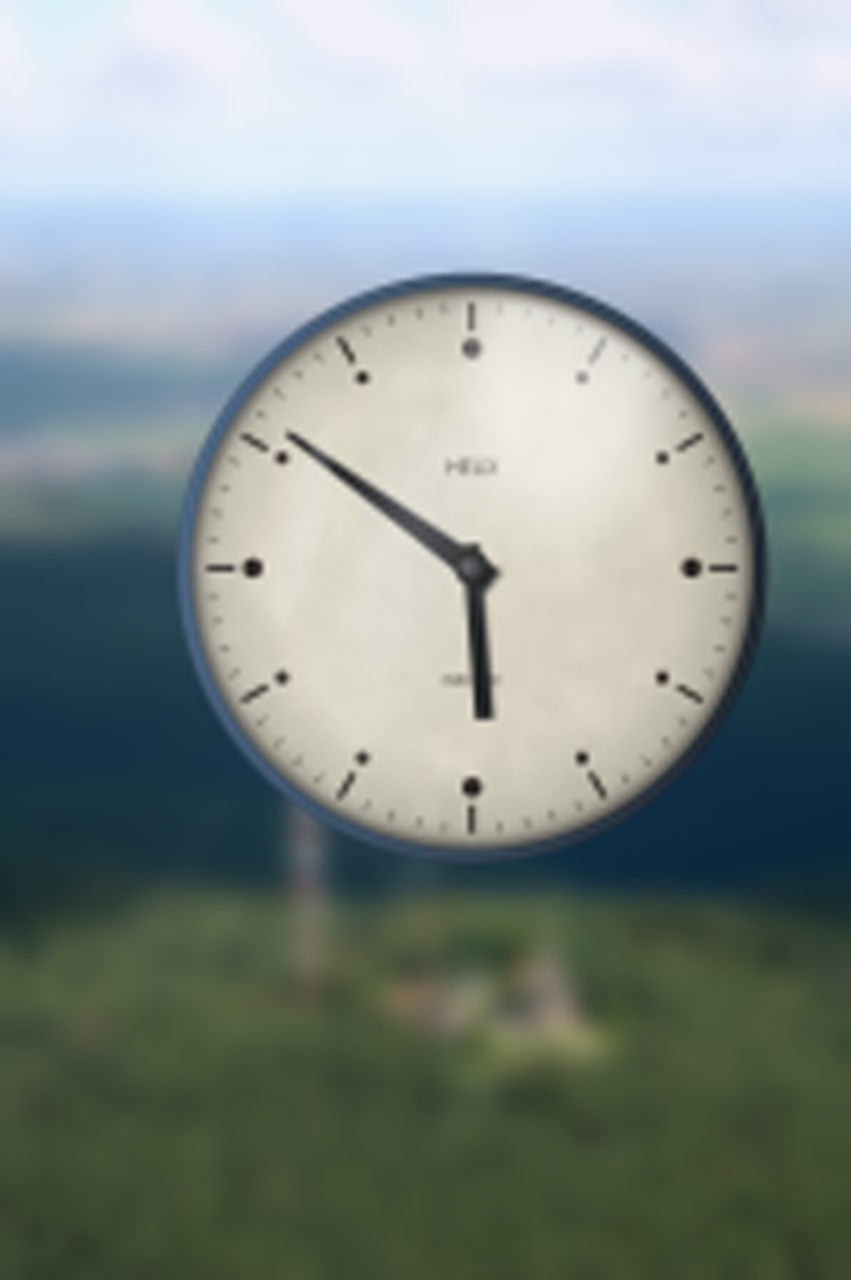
5:51
